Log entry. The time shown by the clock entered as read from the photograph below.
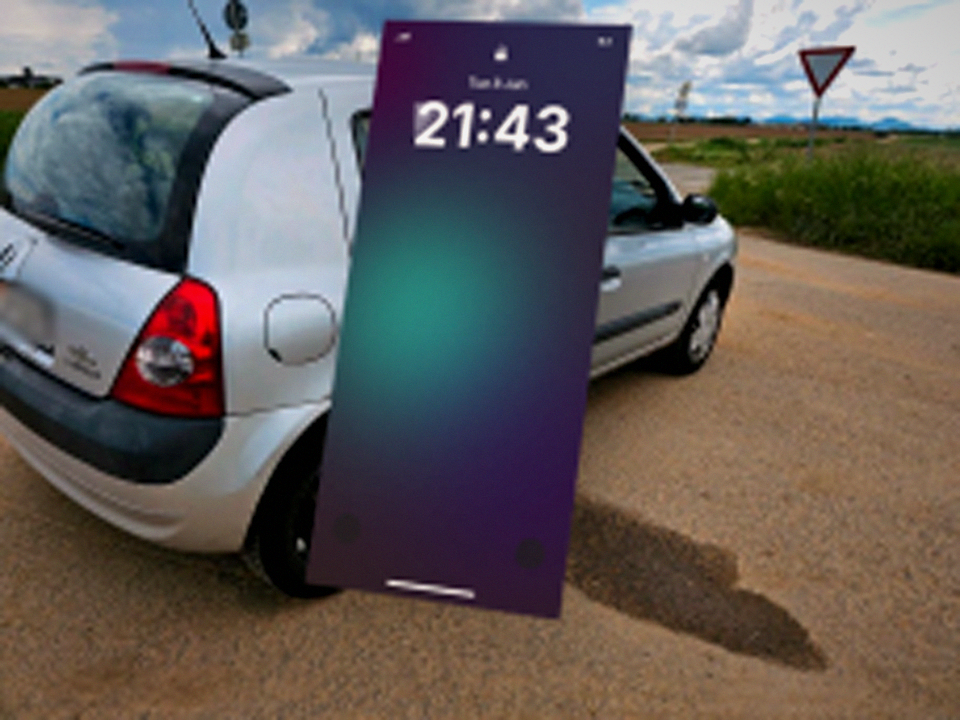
21:43
